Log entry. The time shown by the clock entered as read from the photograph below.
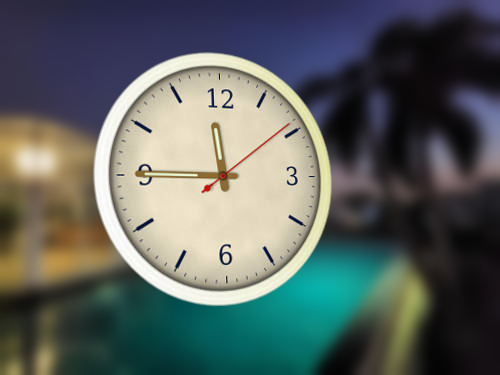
11:45:09
